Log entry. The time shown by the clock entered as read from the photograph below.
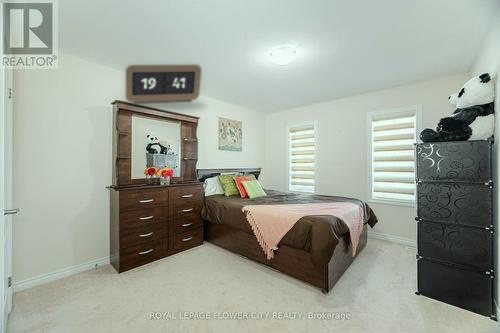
19:41
